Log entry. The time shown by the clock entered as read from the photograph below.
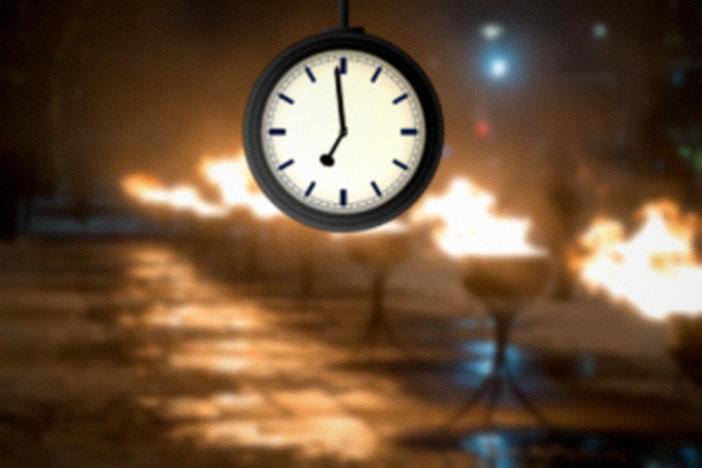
6:59
